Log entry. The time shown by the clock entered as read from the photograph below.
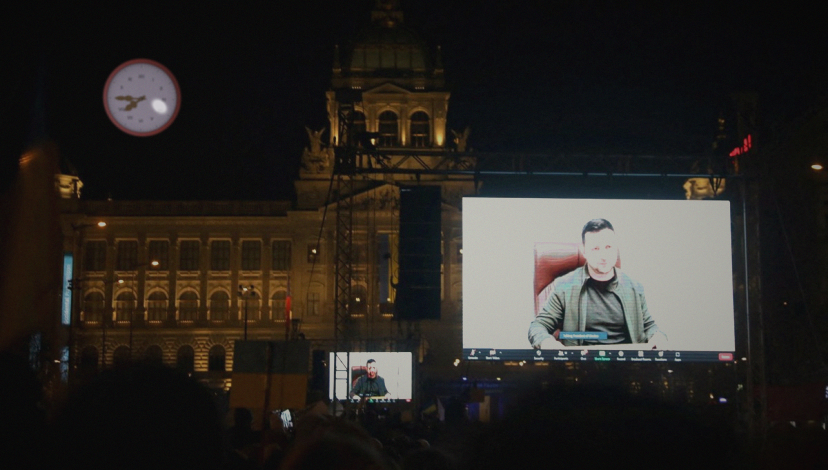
7:45
